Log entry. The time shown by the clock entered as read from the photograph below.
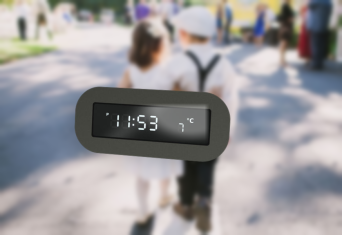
11:53
